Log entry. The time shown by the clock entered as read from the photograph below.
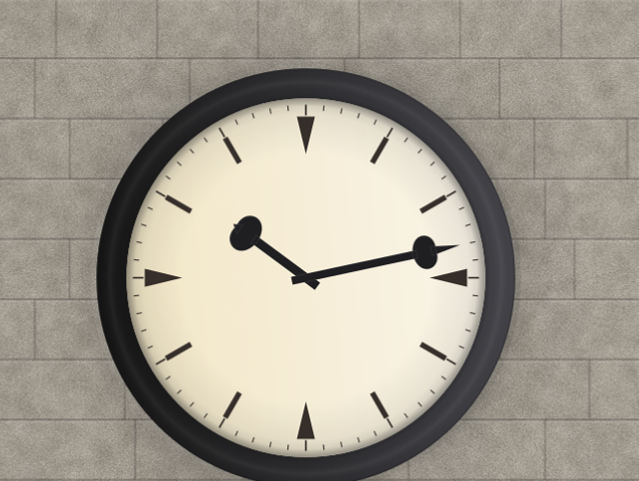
10:13
